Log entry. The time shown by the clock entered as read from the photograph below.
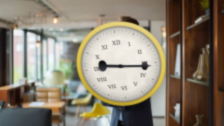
9:16
